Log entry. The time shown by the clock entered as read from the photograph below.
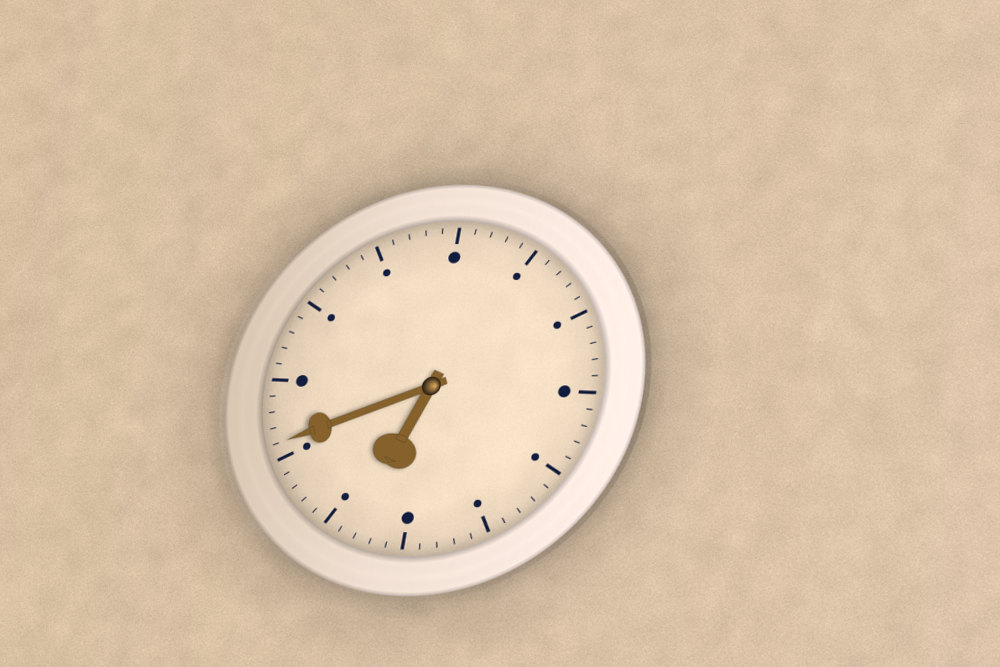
6:41
